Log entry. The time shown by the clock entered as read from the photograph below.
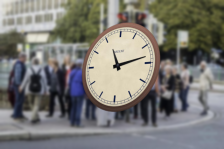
11:13
